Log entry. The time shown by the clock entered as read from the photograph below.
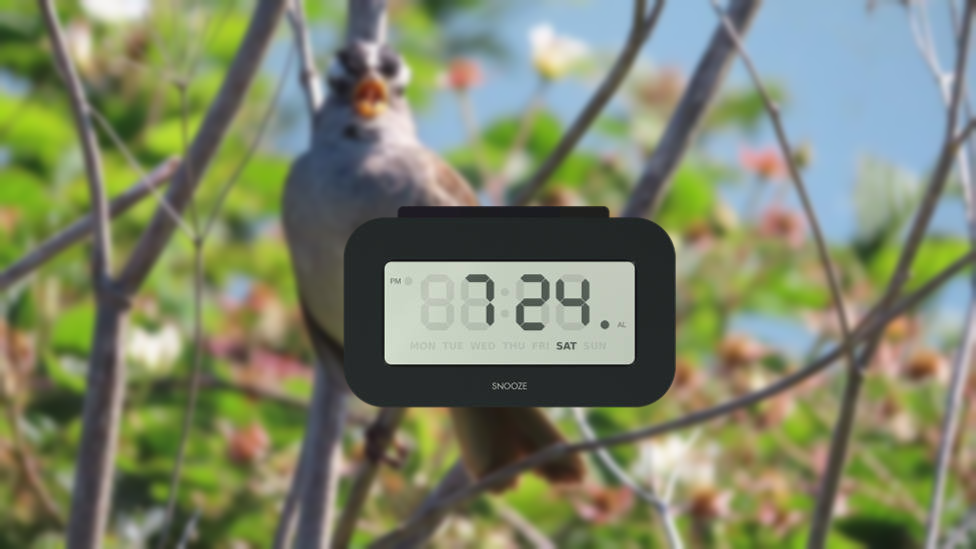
7:24
